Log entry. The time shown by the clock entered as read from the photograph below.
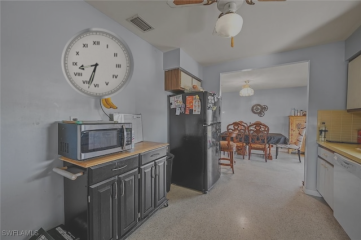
8:33
